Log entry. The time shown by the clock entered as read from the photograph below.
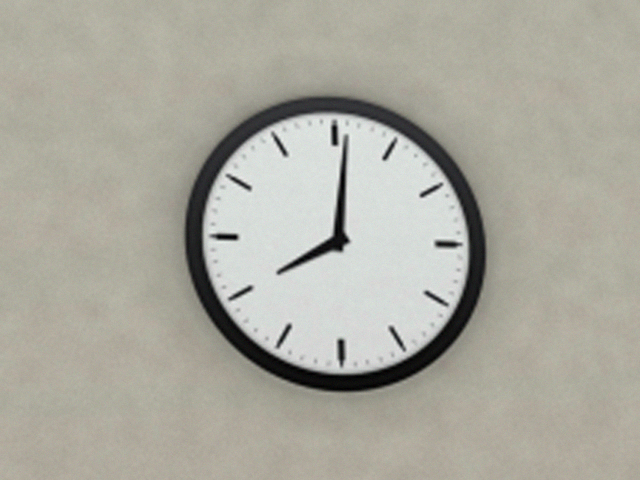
8:01
